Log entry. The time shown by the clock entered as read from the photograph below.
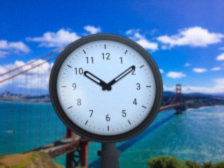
10:09
